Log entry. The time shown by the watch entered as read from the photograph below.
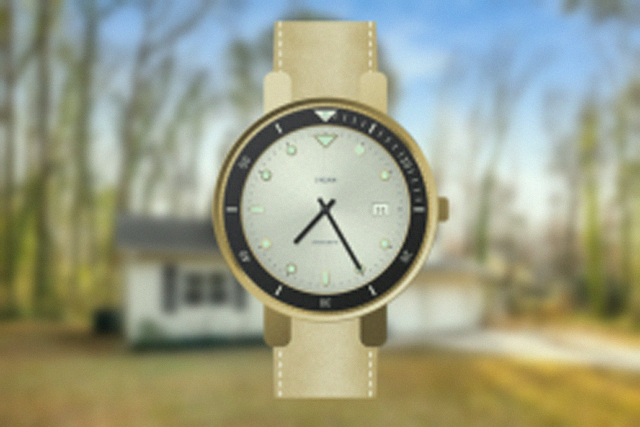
7:25
